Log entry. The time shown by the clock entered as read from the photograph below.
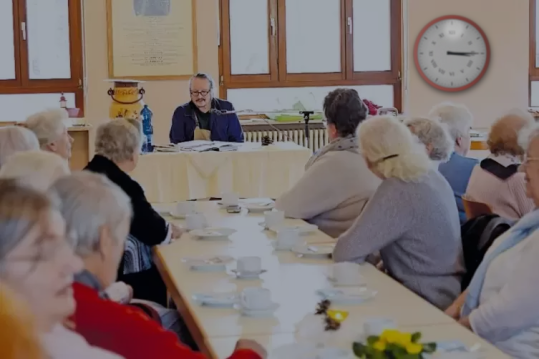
3:15
